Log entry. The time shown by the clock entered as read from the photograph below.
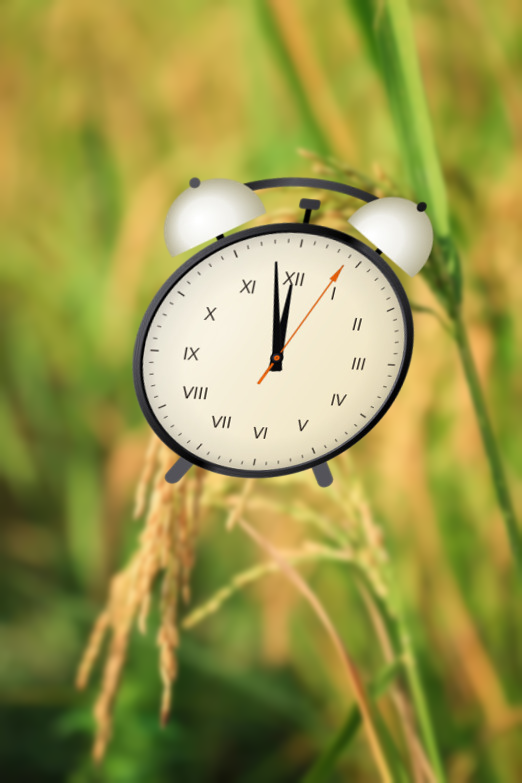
11:58:04
